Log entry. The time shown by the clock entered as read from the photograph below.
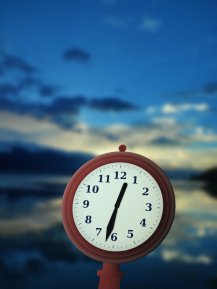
12:32
